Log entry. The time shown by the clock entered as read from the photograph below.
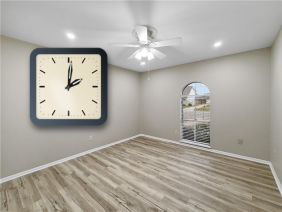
2:01
